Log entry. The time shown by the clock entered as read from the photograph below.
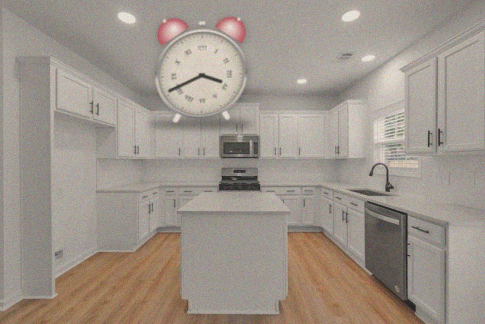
3:41
